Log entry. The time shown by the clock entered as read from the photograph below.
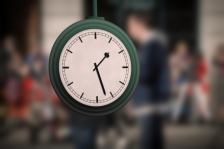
1:27
